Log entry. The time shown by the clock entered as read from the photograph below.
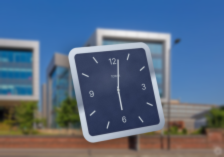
6:02
